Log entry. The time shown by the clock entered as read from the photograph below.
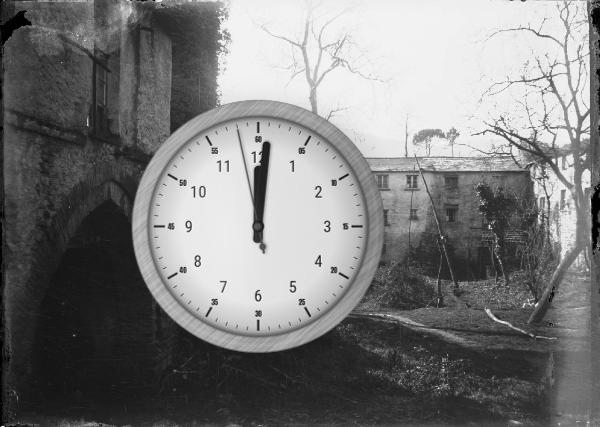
12:00:58
